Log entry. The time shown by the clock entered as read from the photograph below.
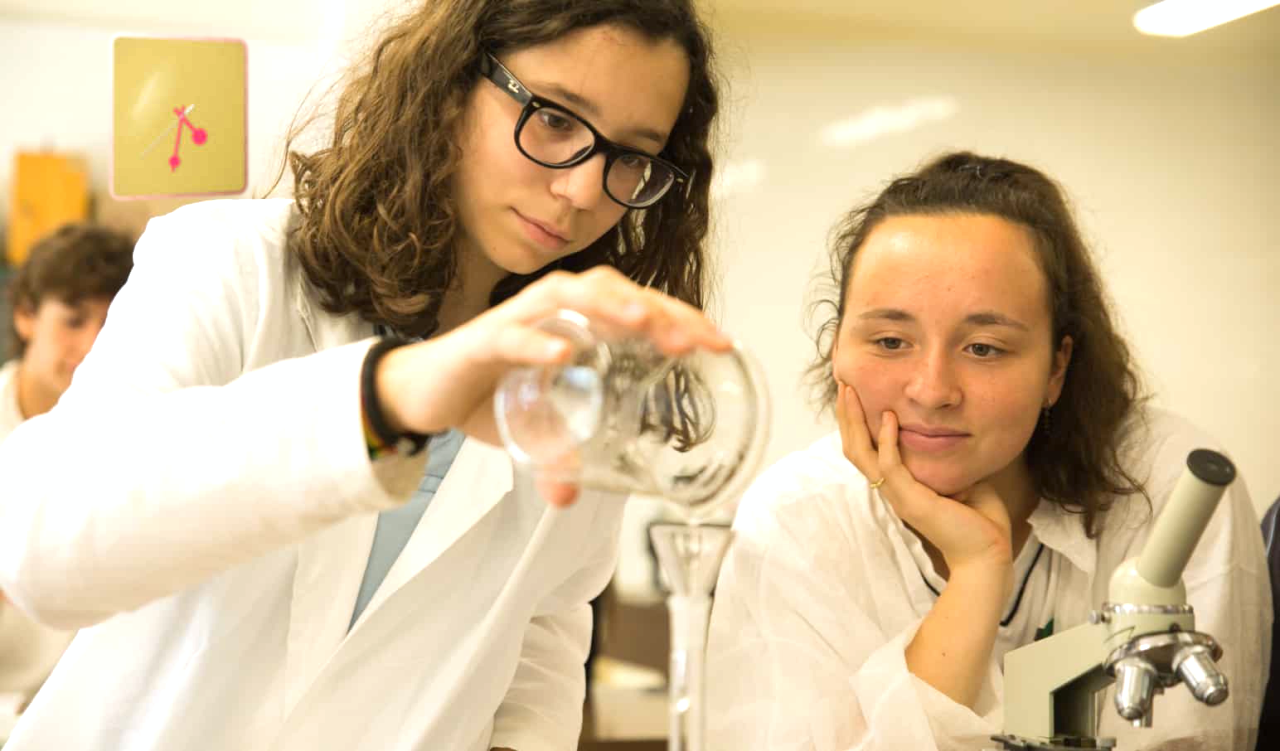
4:31:38
